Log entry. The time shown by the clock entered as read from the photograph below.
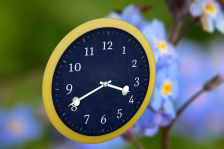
3:41
